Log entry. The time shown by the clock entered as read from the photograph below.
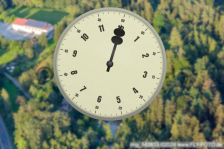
12:00
